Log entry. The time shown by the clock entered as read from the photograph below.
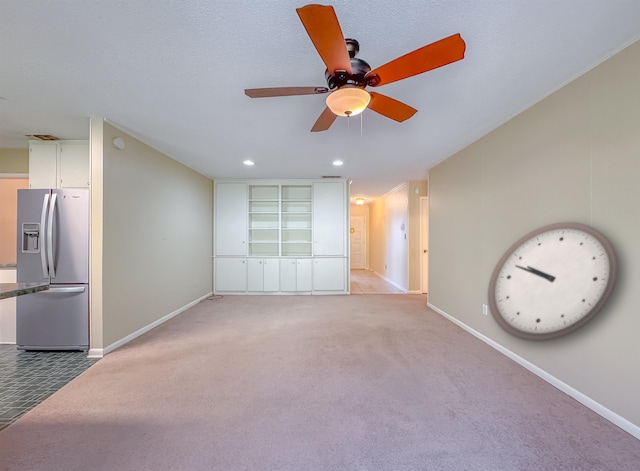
9:48
